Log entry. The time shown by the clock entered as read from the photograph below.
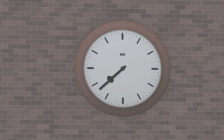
7:38
